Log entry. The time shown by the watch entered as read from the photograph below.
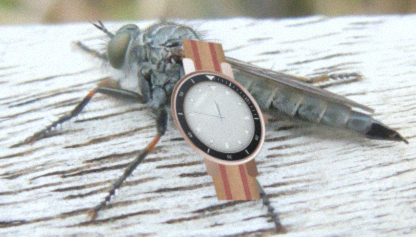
11:46
